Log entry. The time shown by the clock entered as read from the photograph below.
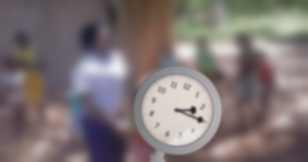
2:15
